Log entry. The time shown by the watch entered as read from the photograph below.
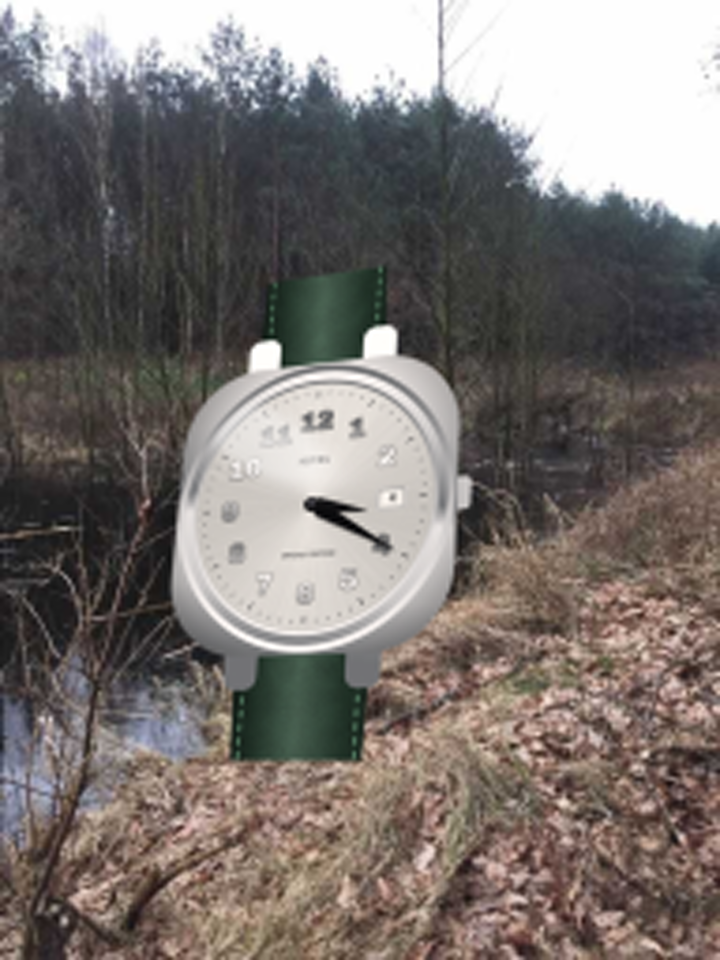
3:20
